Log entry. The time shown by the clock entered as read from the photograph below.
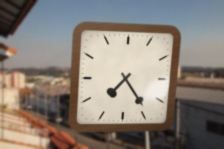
7:24
